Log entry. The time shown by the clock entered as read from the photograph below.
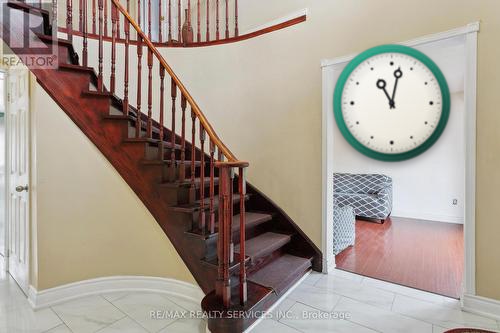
11:02
